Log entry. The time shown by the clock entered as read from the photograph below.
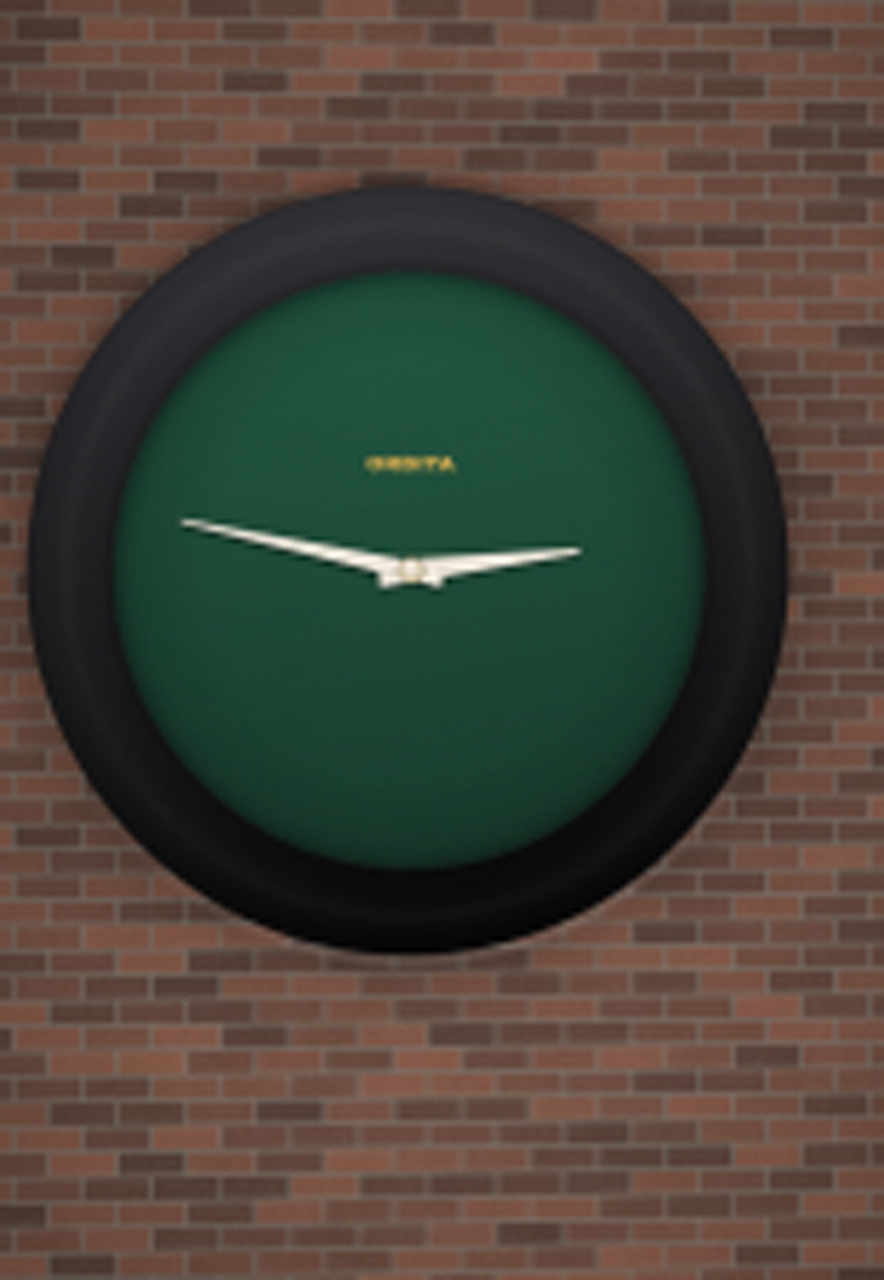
2:47
